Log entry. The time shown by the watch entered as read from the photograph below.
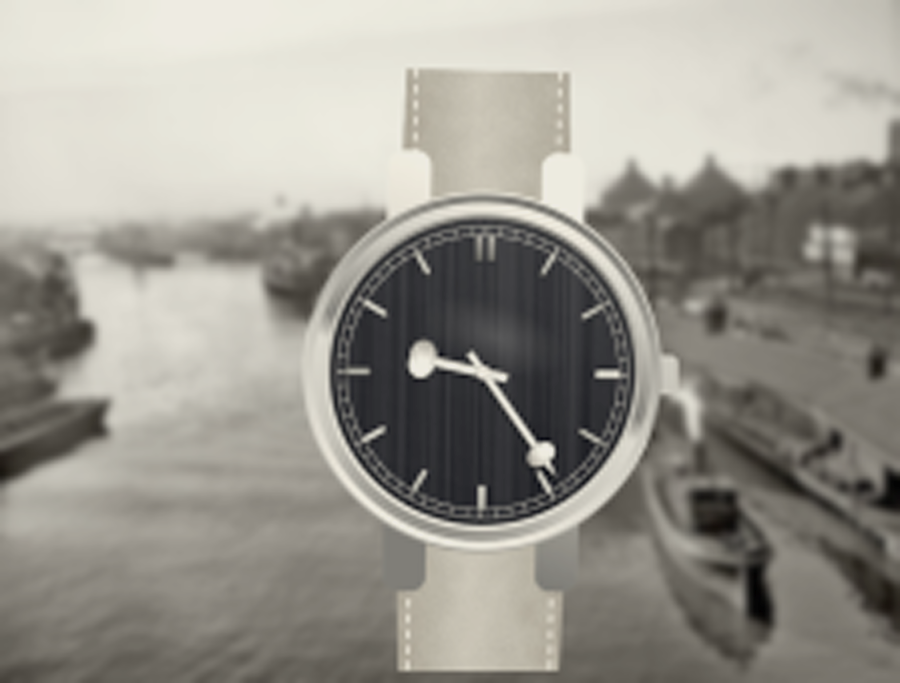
9:24
